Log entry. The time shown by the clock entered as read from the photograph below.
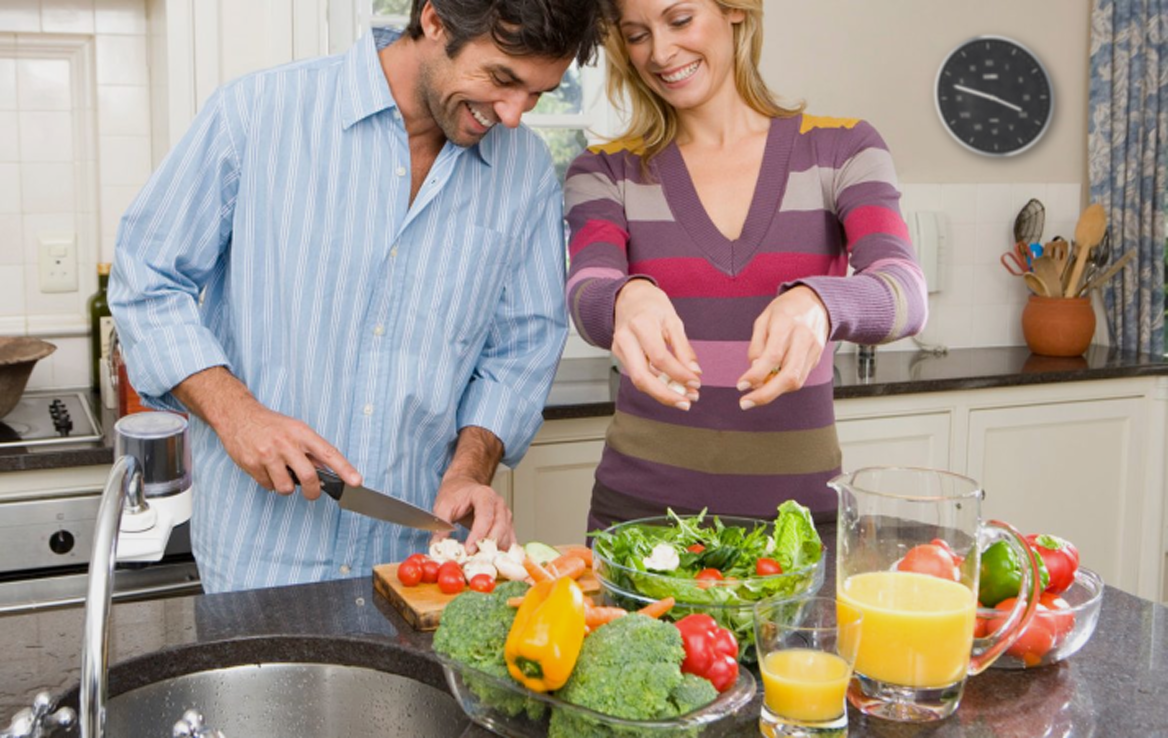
3:48
